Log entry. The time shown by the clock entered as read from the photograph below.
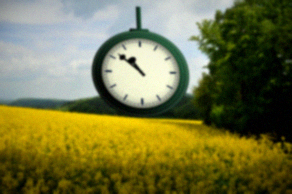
10:52
